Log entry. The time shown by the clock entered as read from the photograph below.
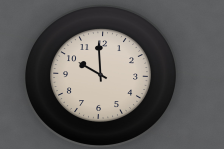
9:59
